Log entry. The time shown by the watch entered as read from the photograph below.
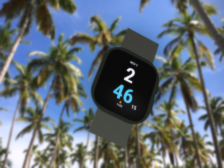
2:46
